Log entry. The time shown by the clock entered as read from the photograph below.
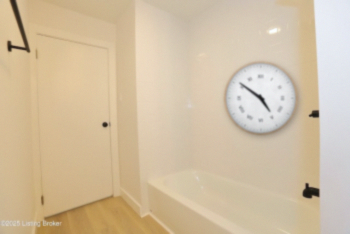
4:51
